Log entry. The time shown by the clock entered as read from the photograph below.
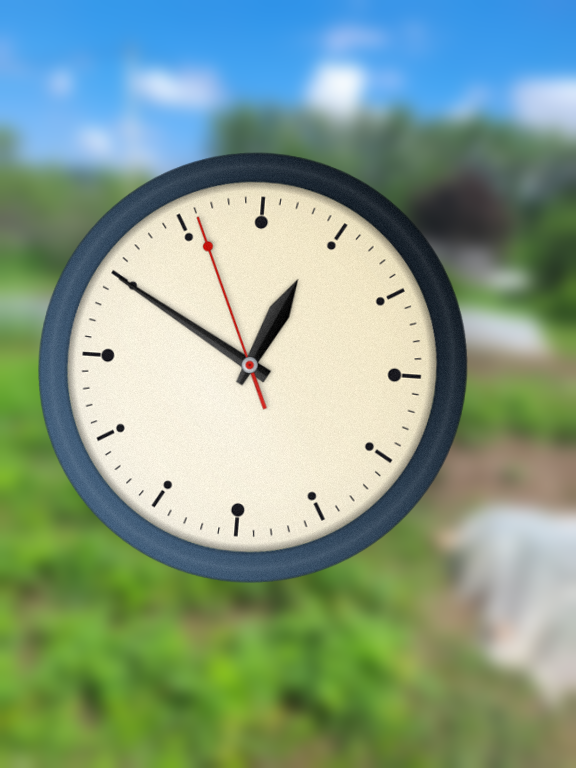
12:49:56
